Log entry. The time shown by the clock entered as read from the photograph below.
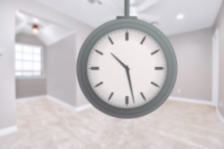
10:28
